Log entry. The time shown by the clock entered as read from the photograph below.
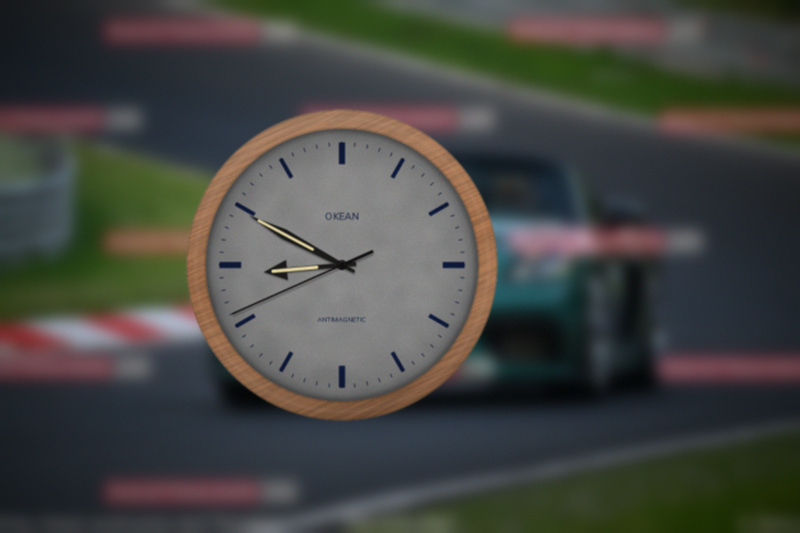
8:49:41
